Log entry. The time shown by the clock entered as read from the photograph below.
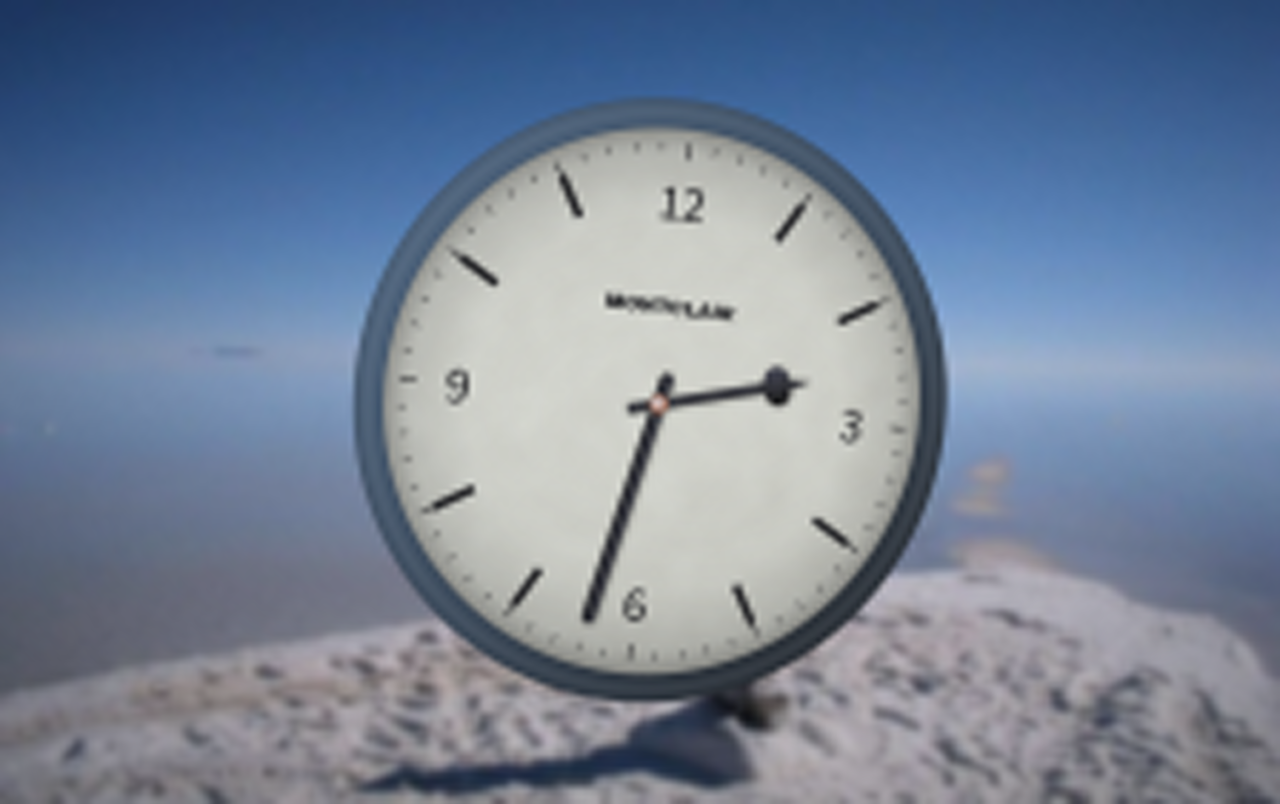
2:32
